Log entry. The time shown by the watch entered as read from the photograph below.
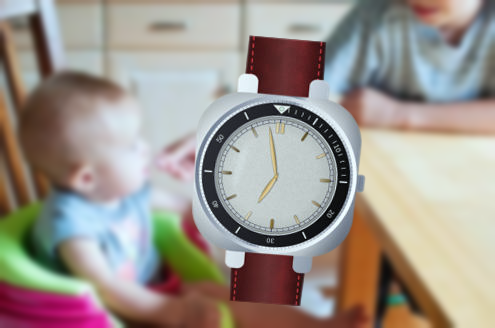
6:58
